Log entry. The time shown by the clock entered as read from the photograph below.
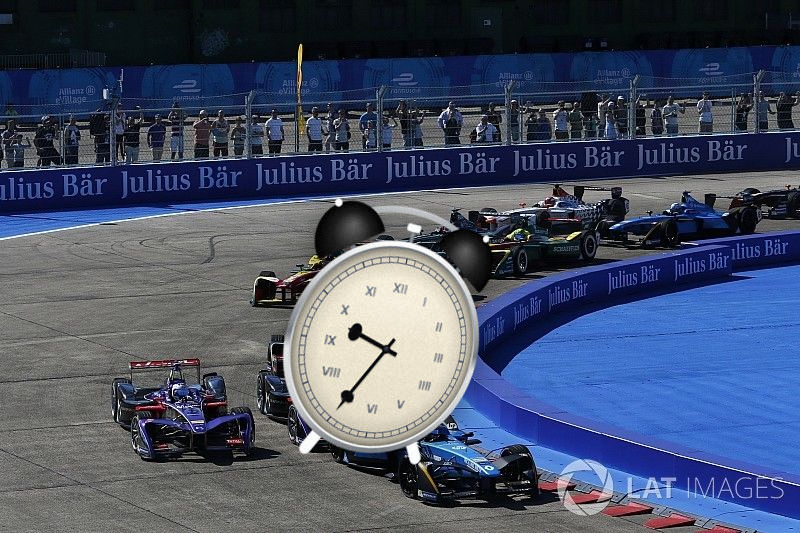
9:35
